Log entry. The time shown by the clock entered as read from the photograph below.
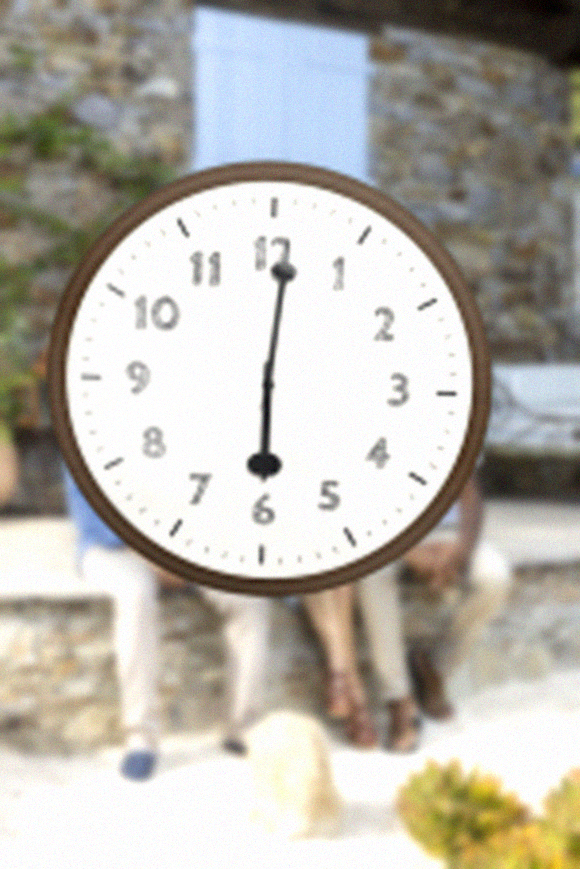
6:01
